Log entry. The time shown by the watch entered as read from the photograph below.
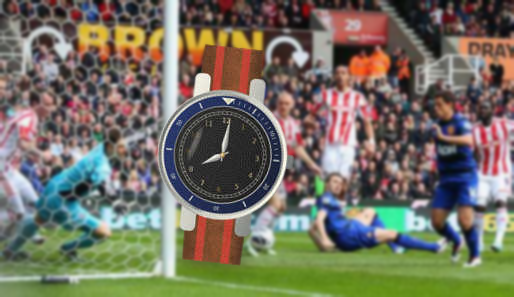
8:01
